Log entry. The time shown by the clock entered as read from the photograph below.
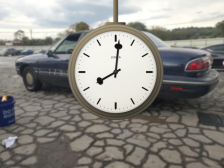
8:01
